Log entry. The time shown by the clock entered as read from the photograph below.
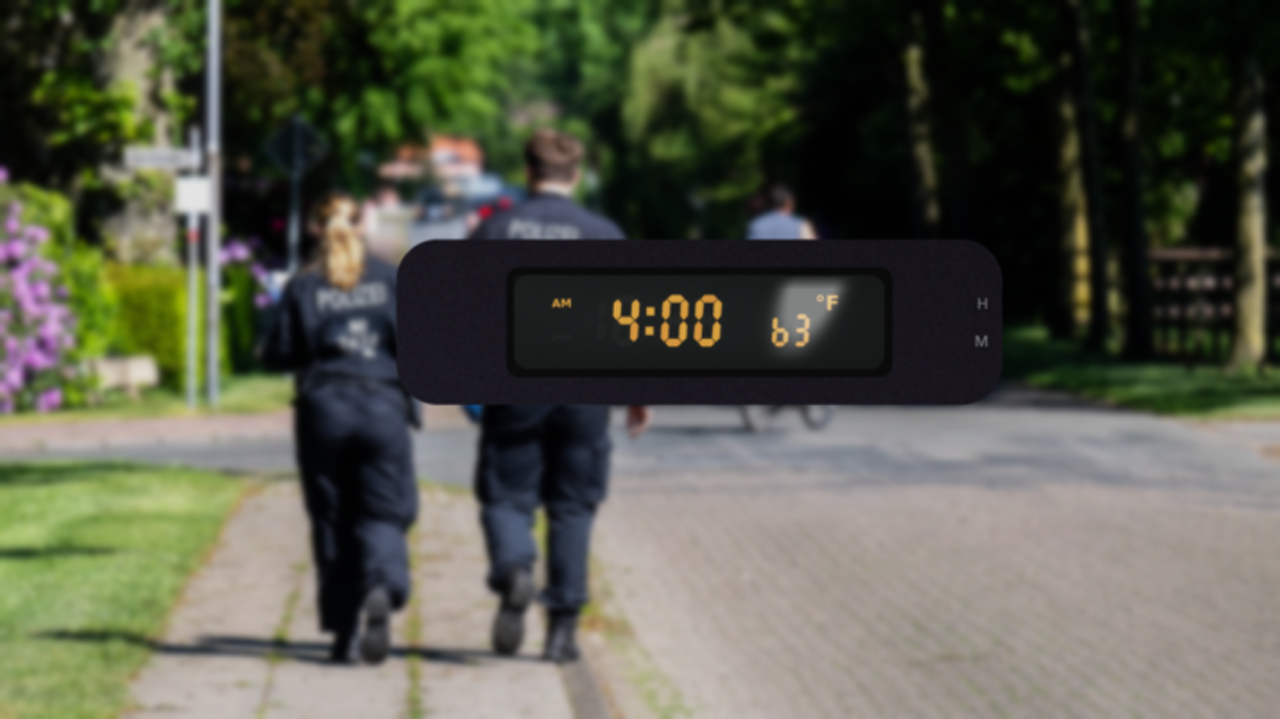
4:00
